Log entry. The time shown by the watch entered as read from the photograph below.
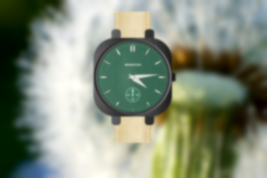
4:14
